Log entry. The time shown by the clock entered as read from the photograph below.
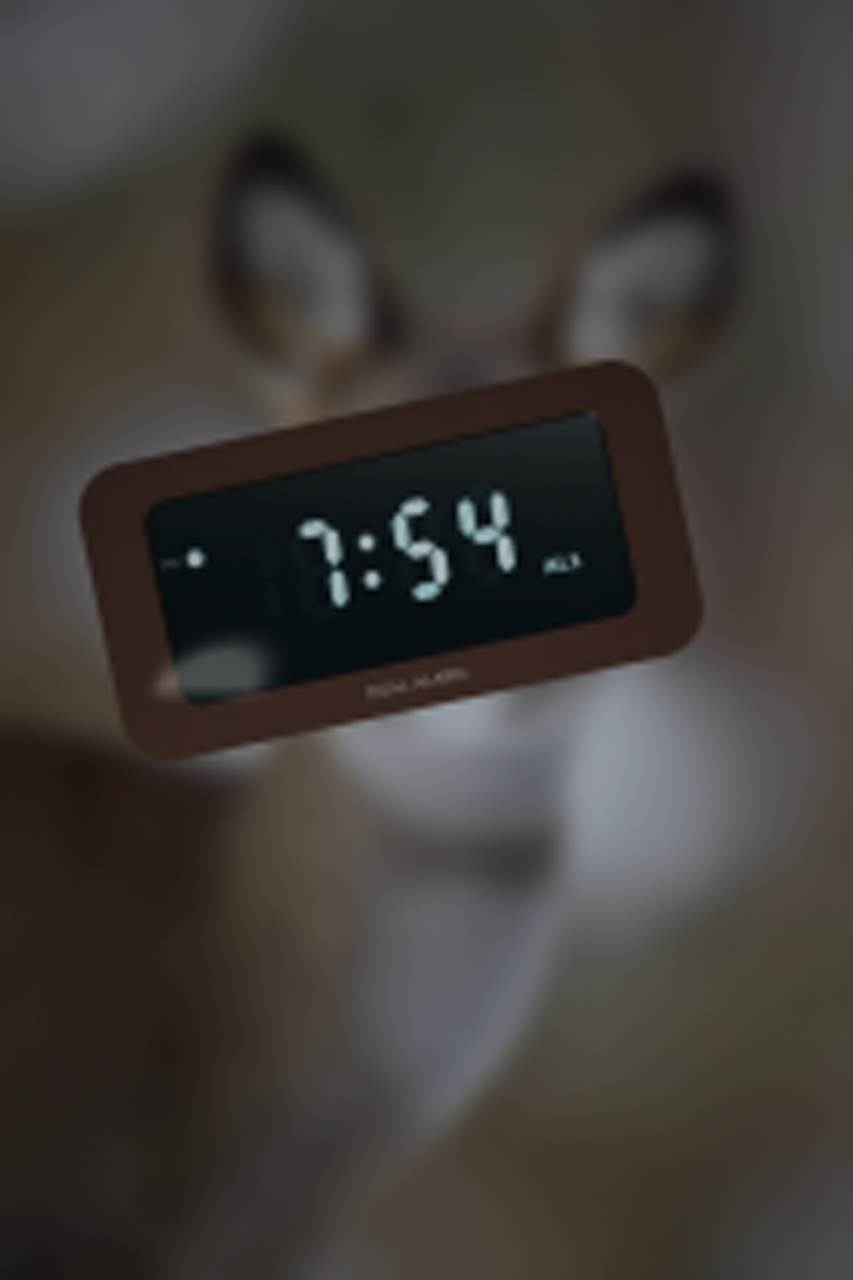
7:54
